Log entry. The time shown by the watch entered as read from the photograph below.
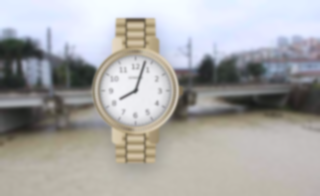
8:03
